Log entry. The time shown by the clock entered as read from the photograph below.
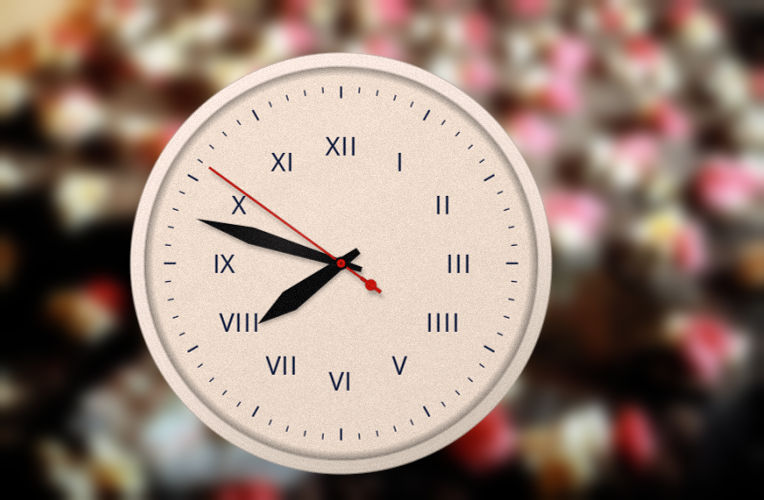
7:47:51
